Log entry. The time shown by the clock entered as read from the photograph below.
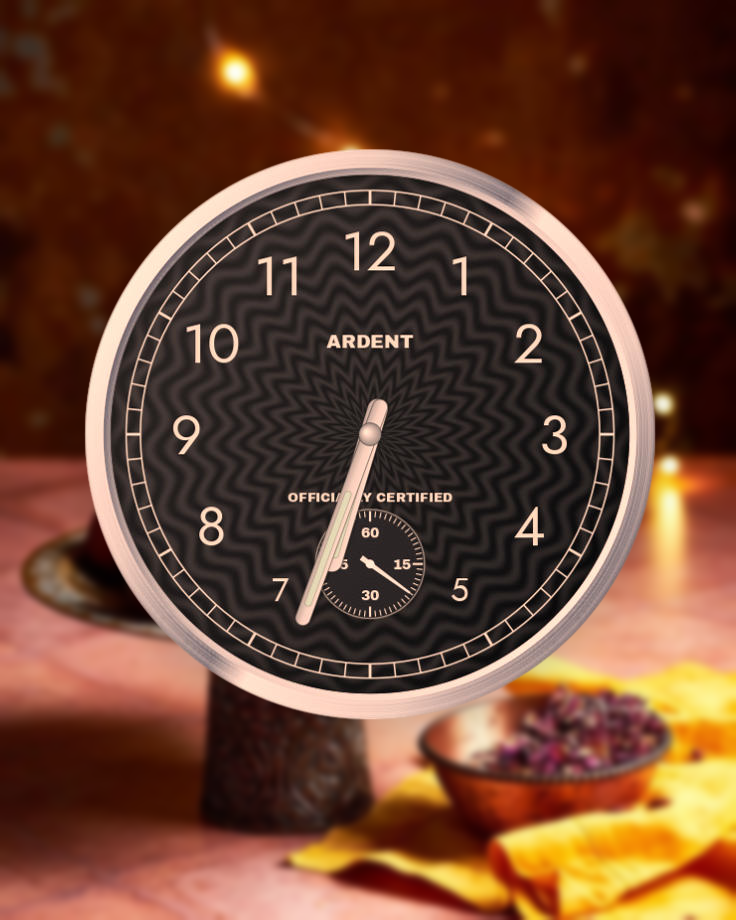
6:33:21
